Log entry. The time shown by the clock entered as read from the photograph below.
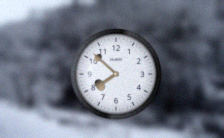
7:52
